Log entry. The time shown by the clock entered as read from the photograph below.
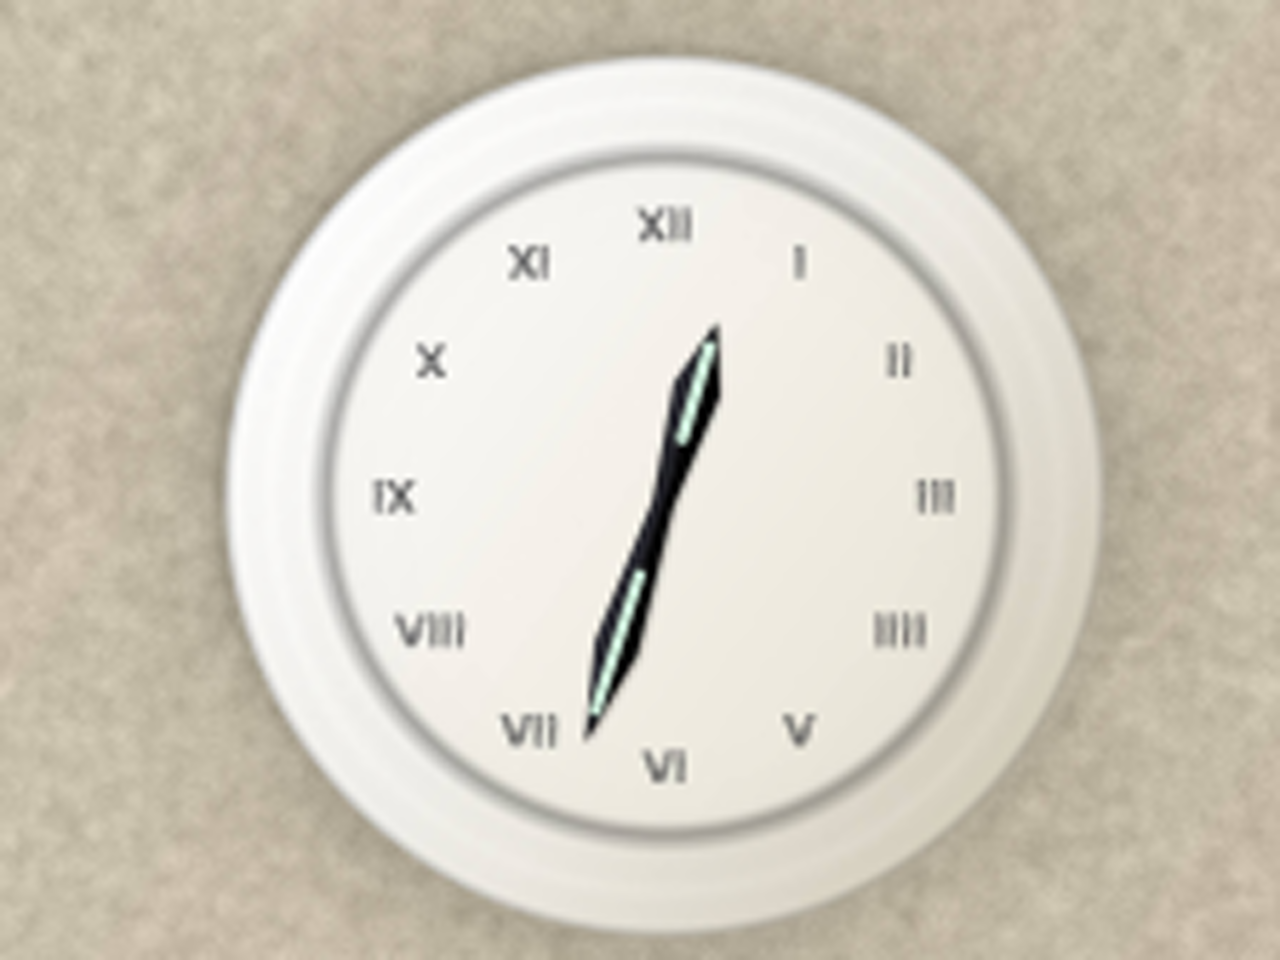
12:33
